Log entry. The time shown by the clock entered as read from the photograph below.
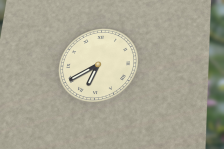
6:40
